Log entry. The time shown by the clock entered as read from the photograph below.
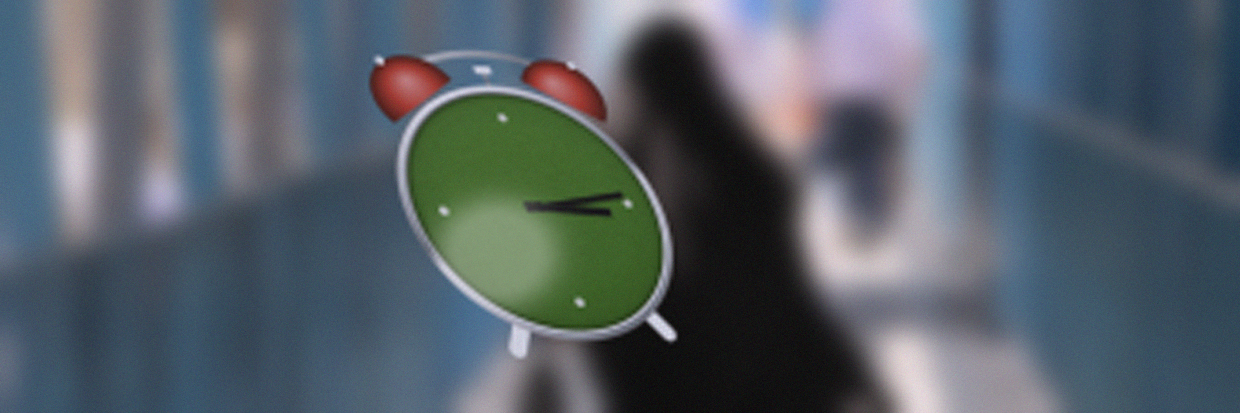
3:14
